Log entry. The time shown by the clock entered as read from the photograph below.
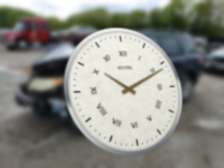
10:11
